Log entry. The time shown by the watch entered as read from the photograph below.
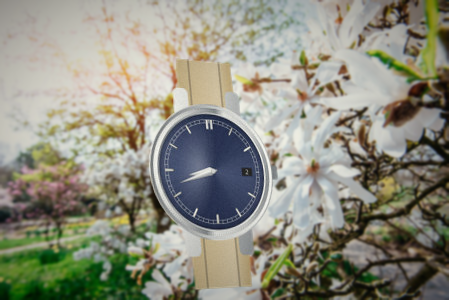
8:42
